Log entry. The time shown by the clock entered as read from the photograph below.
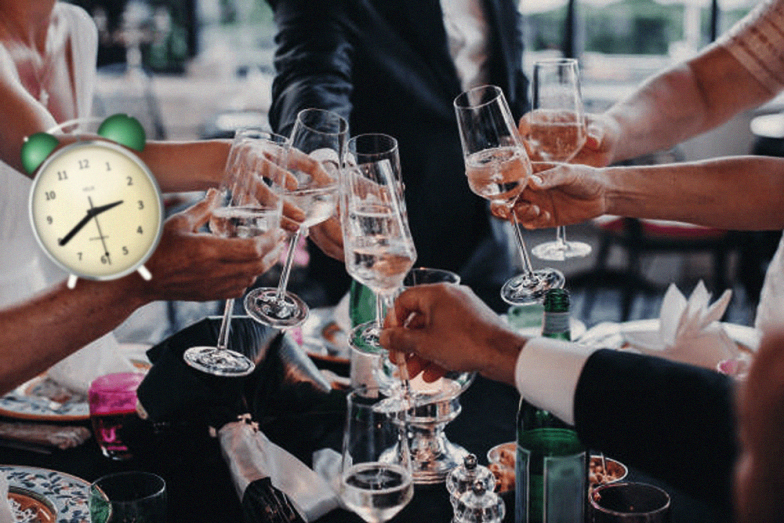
2:39:29
